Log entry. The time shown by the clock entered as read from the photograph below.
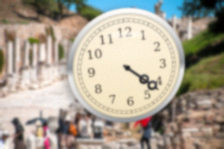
4:22
